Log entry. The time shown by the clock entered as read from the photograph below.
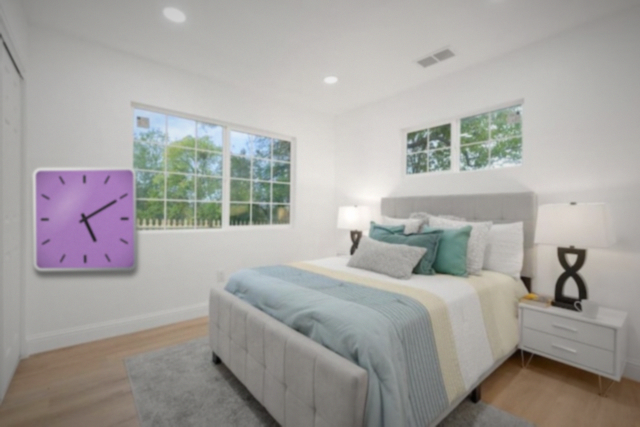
5:10
